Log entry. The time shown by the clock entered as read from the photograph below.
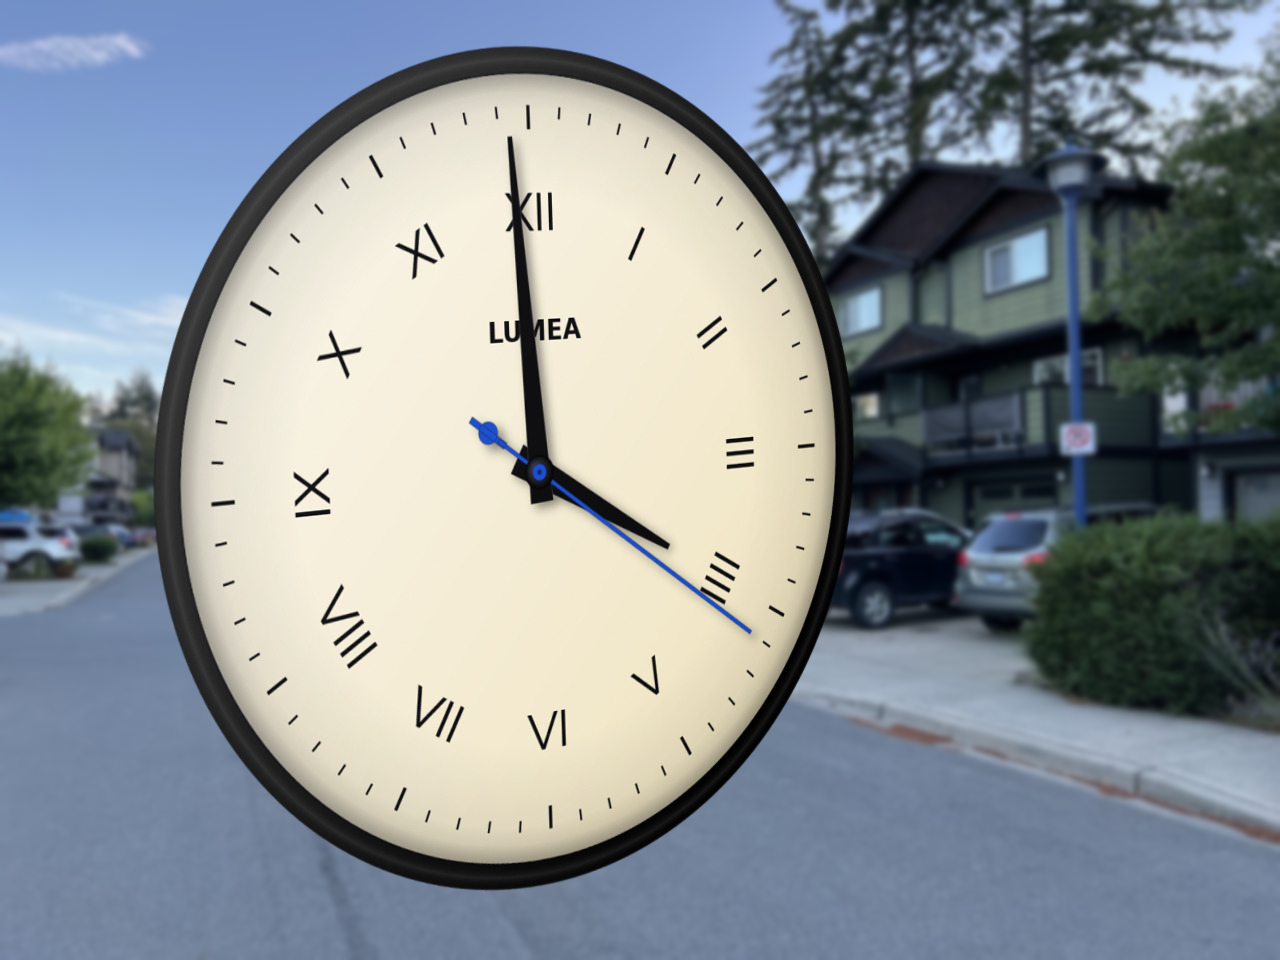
3:59:21
